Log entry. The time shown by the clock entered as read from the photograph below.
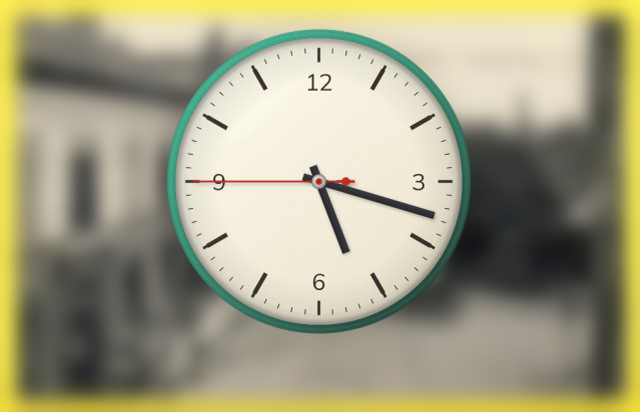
5:17:45
